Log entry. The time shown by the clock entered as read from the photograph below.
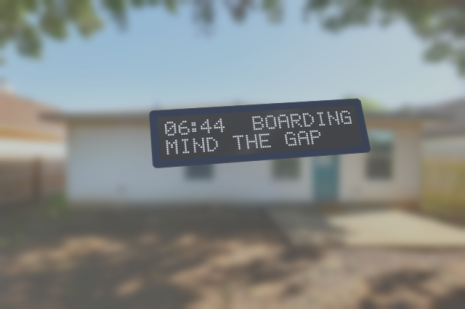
6:44
